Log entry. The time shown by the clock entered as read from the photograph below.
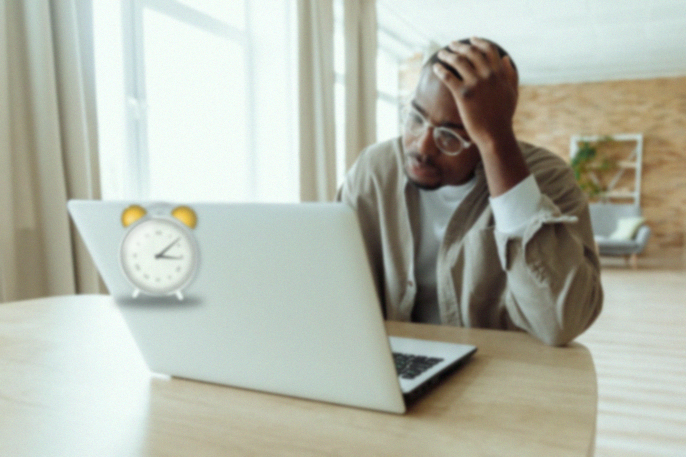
3:08
